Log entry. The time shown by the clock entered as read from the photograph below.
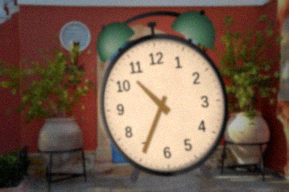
10:35
